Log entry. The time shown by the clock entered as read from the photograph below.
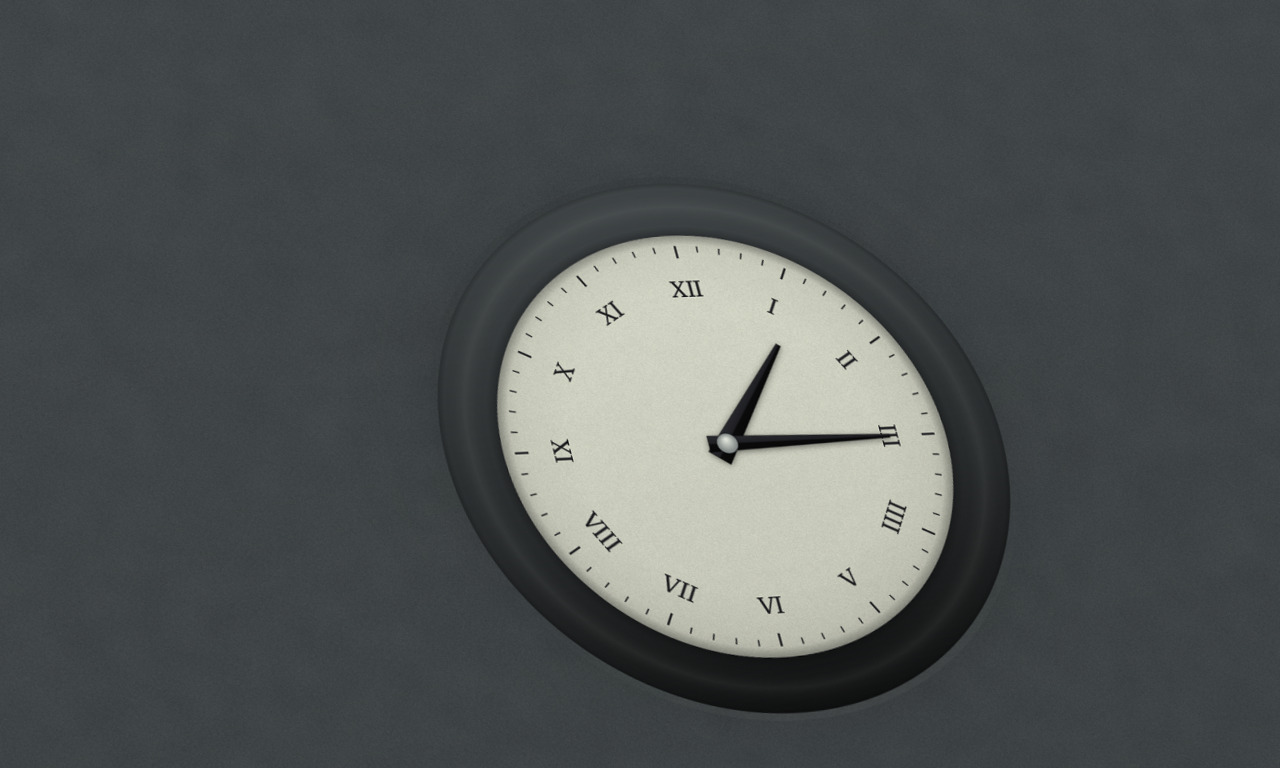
1:15
